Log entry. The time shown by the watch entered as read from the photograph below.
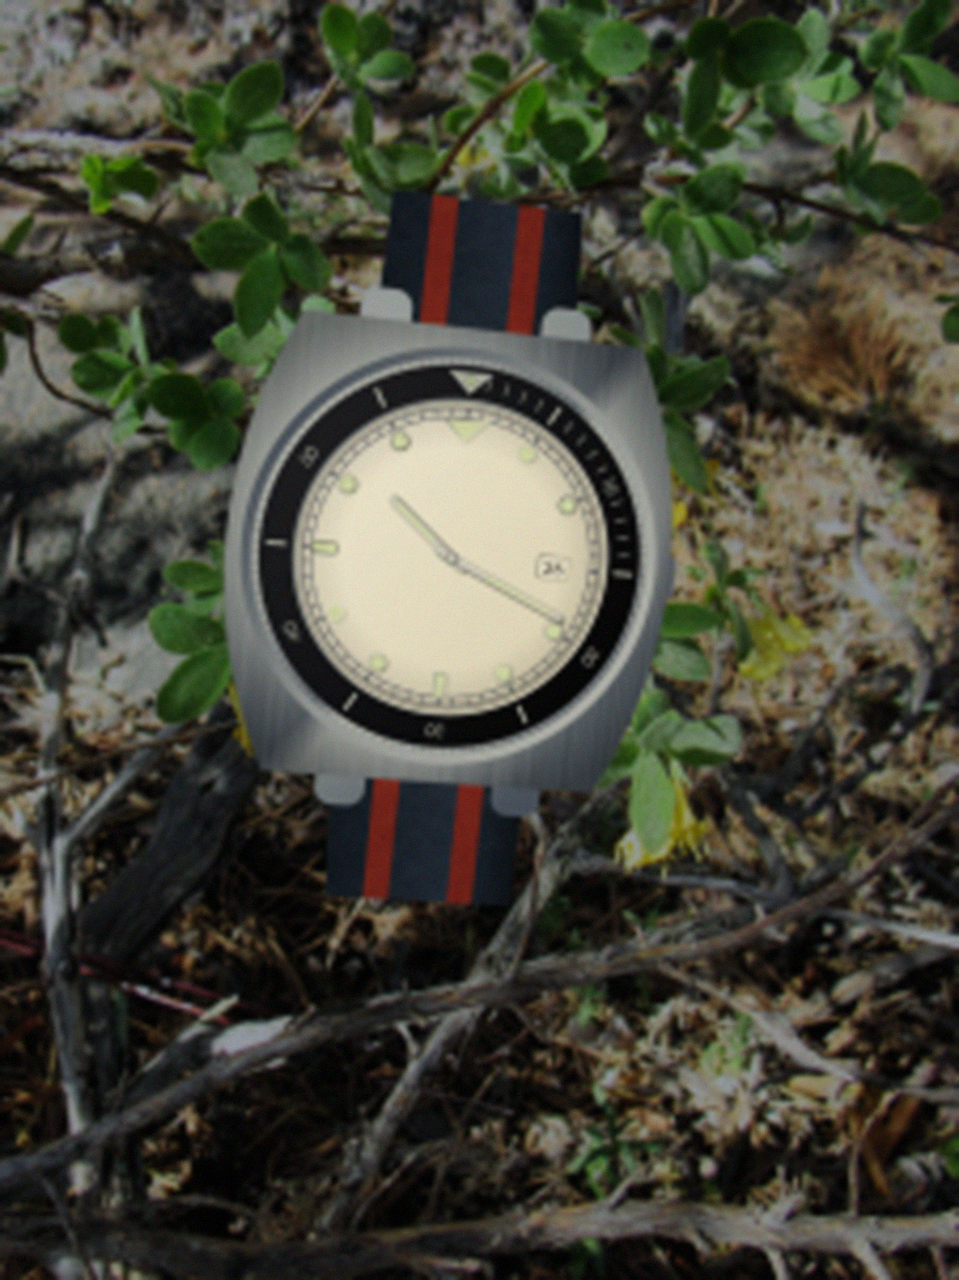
10:19
